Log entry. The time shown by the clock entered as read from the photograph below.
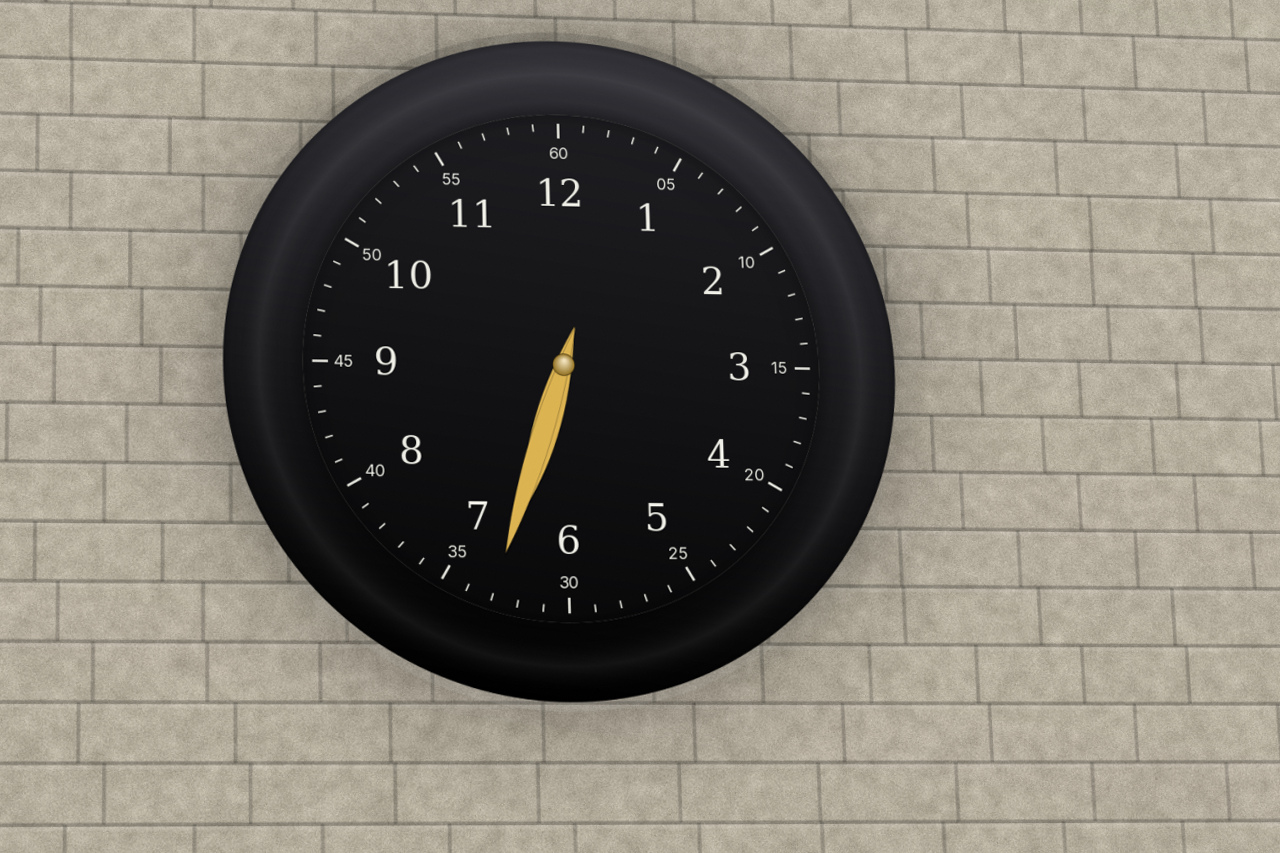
6:33
